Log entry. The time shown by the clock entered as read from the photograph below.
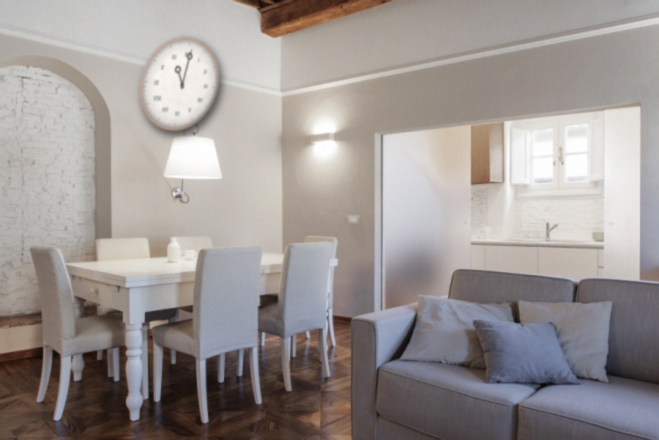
11:01
